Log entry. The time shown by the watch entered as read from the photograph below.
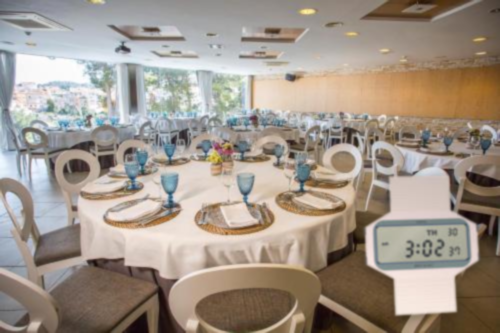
3:02
